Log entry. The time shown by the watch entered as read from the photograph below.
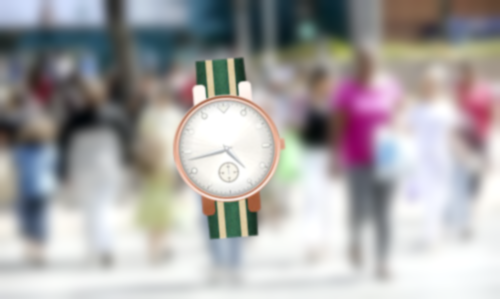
4:43
